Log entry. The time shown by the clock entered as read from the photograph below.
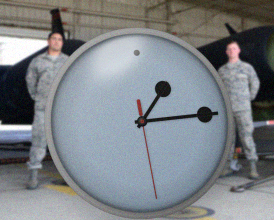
1:14:29
